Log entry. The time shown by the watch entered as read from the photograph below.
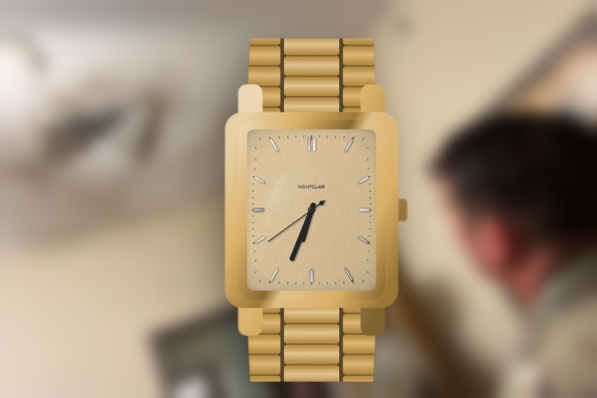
6:33:39
